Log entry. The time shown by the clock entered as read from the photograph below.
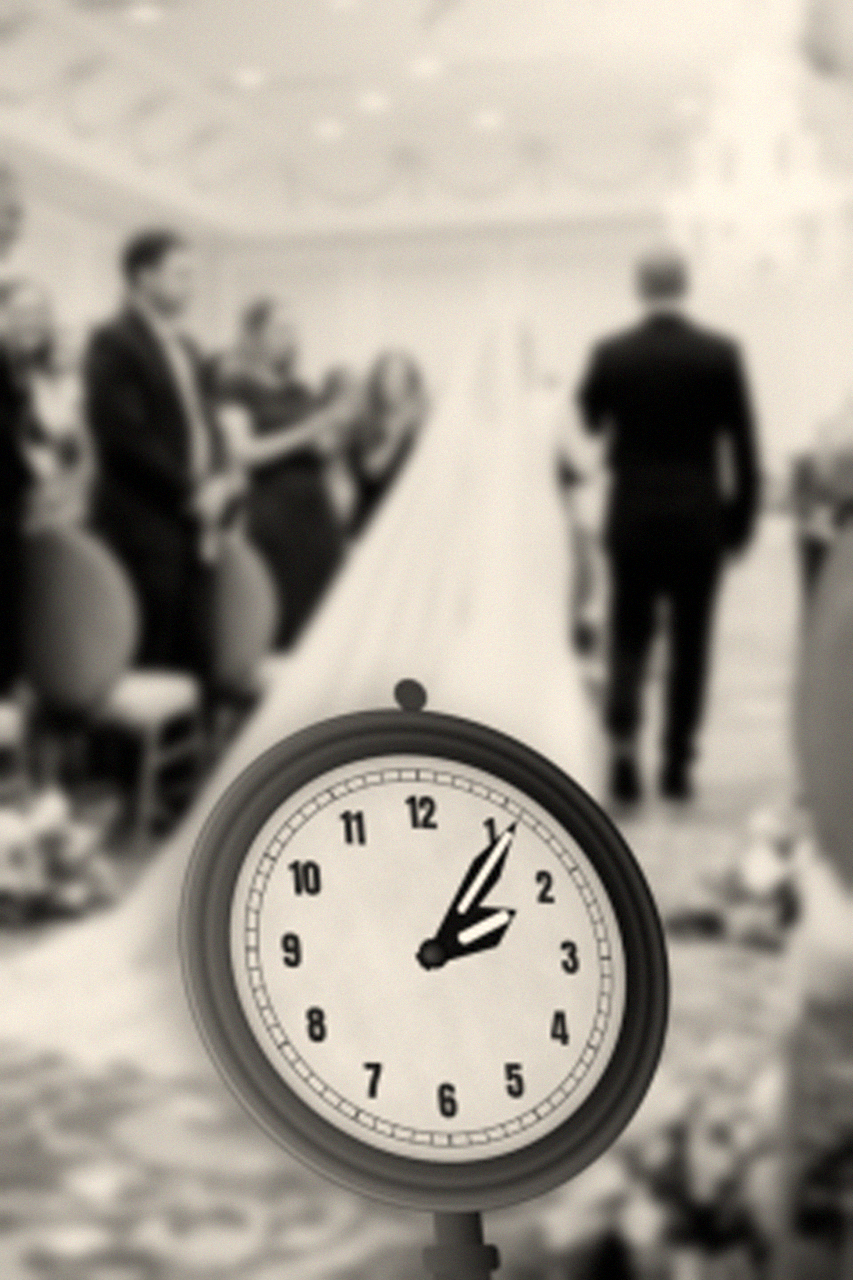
2:06
